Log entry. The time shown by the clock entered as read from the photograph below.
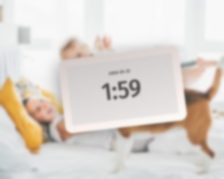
1:59
